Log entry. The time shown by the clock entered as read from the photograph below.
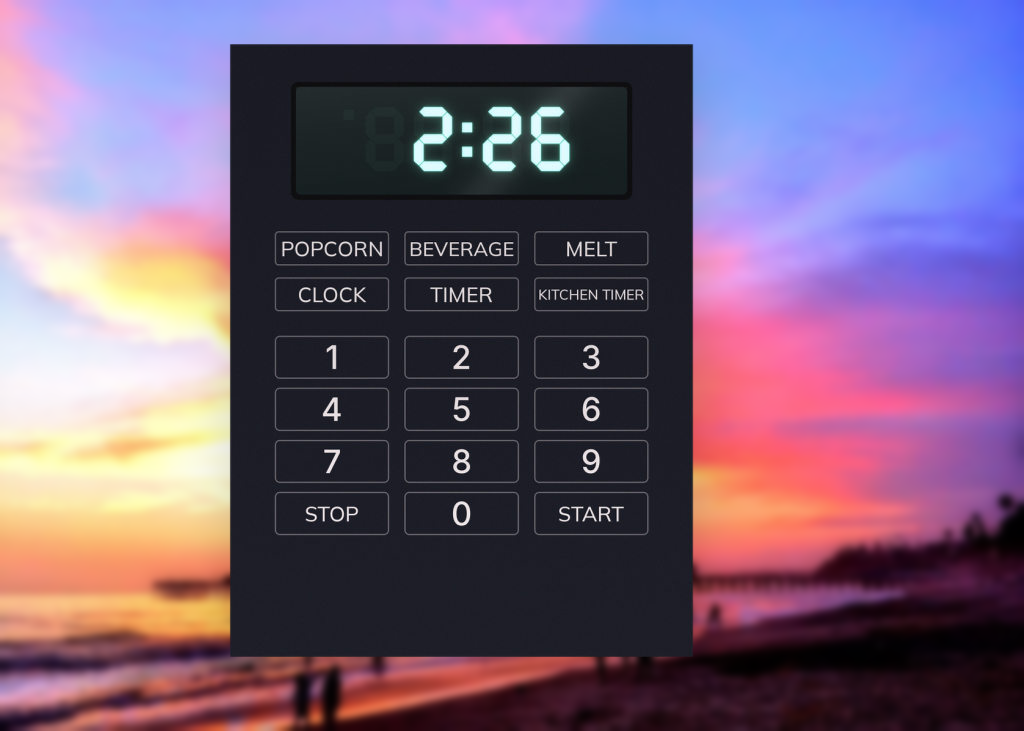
2:26
